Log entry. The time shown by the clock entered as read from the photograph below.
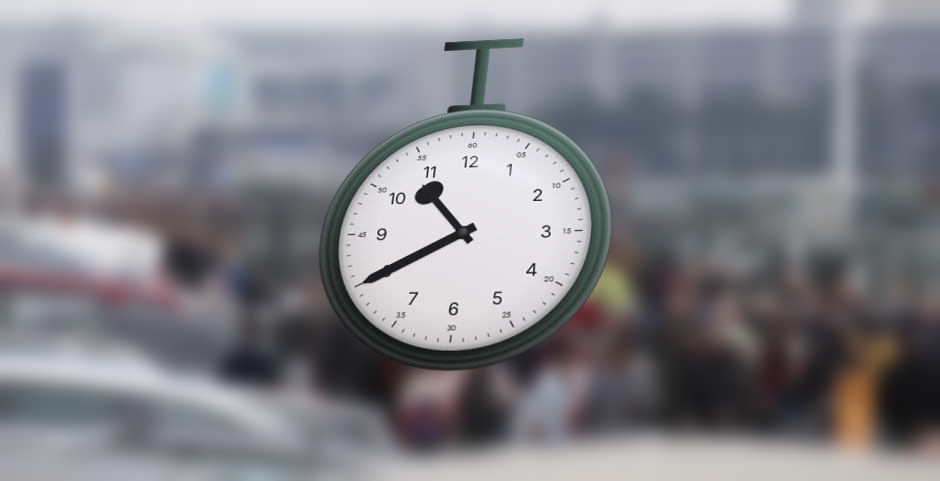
10:40
